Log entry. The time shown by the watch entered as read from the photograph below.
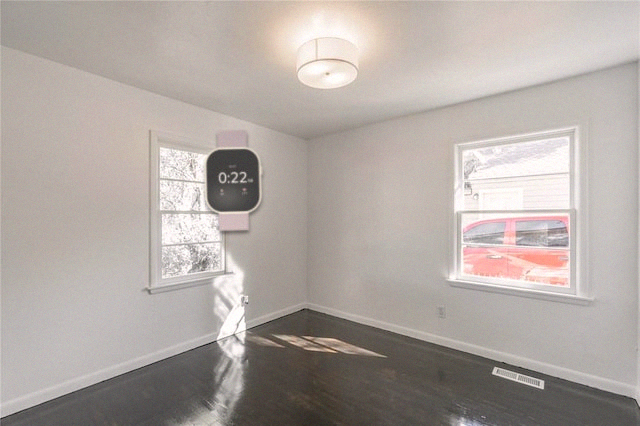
0:22
